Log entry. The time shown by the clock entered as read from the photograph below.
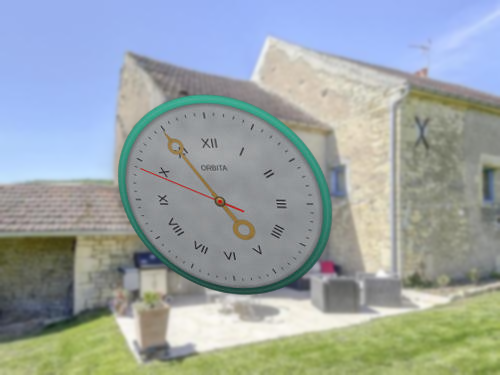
4:54:49
